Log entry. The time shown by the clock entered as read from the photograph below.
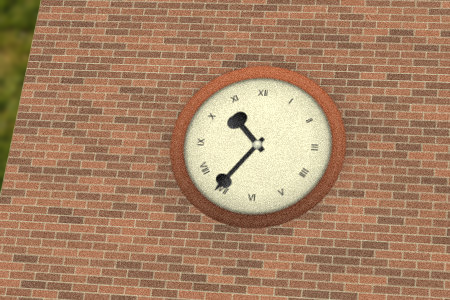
10:36
